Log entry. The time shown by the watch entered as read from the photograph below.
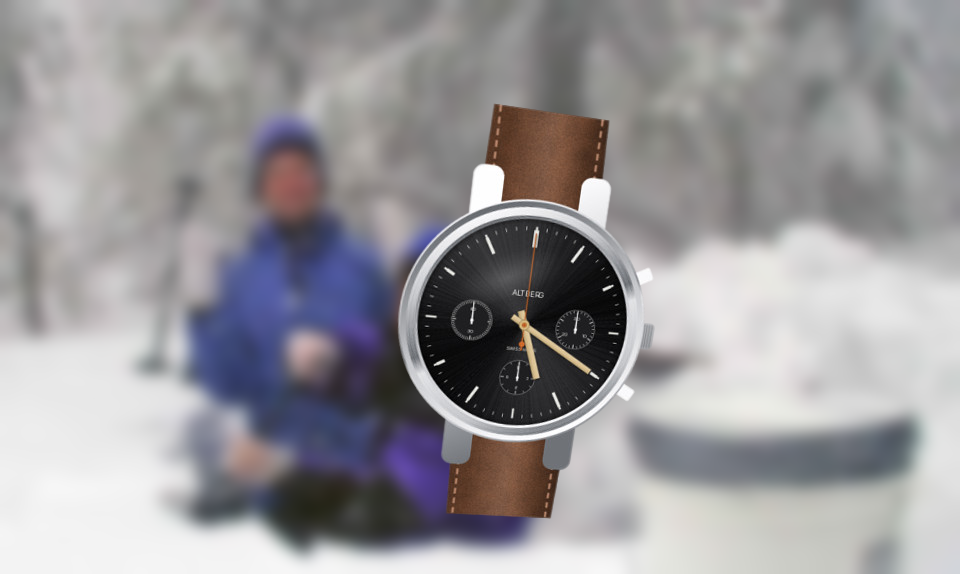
5:20
